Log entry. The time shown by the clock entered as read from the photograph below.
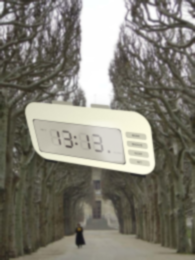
13:13
